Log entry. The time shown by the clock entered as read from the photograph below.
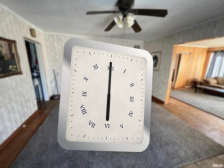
6:00
